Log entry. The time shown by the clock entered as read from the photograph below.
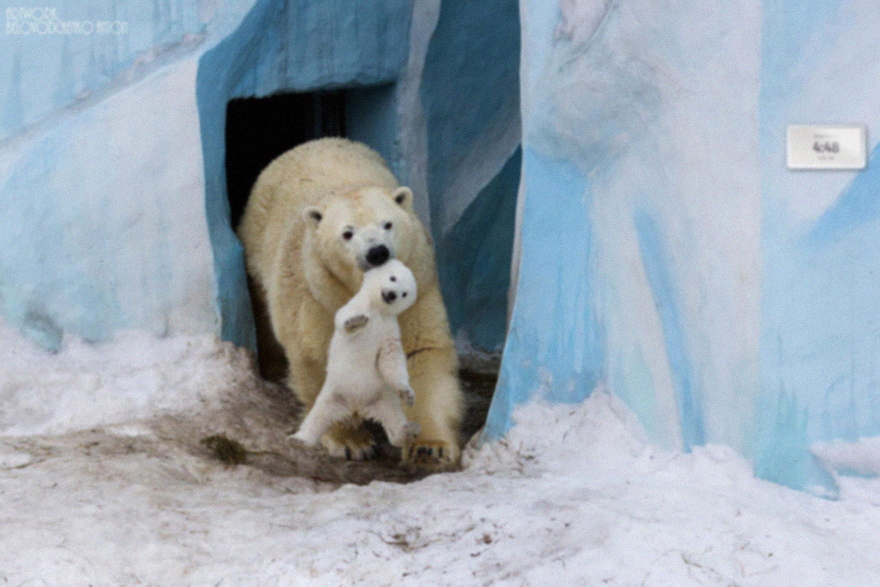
4:48
